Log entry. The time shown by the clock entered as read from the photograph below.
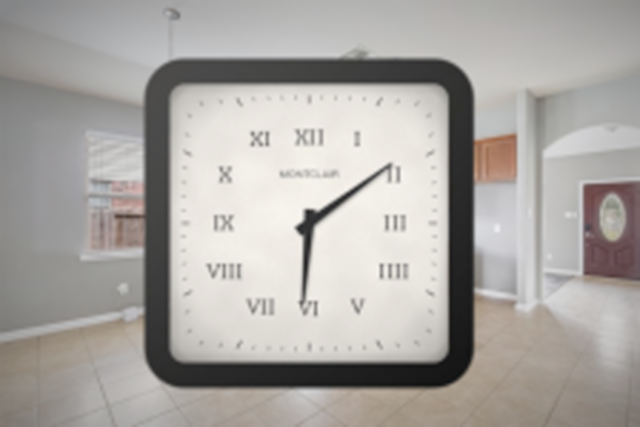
6:09
